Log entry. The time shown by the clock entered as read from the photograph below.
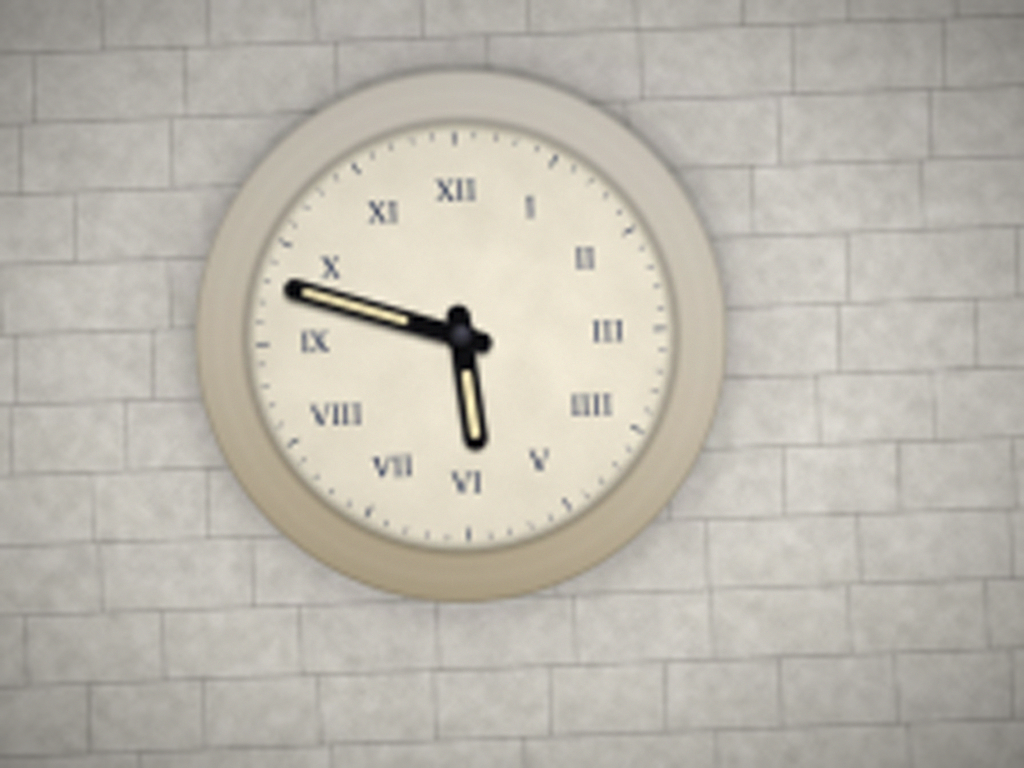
5:48
